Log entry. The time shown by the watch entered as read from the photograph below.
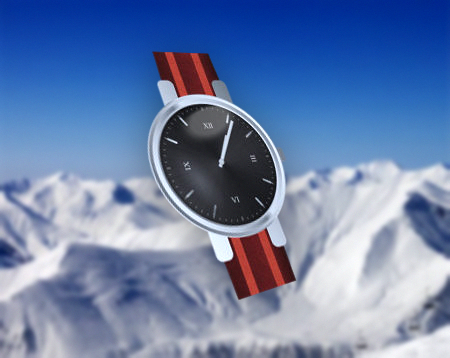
1:06
